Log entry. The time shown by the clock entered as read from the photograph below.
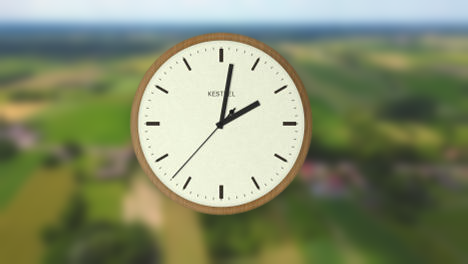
2:01:37
